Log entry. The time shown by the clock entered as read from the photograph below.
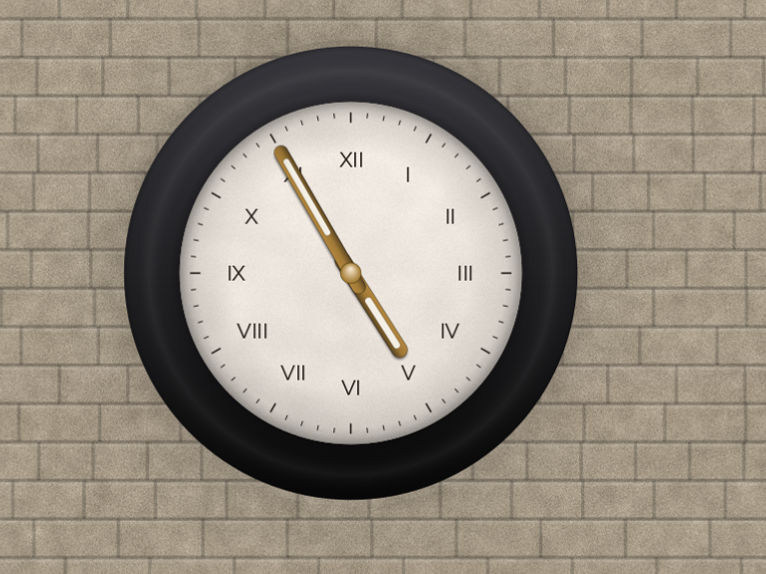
4:55
